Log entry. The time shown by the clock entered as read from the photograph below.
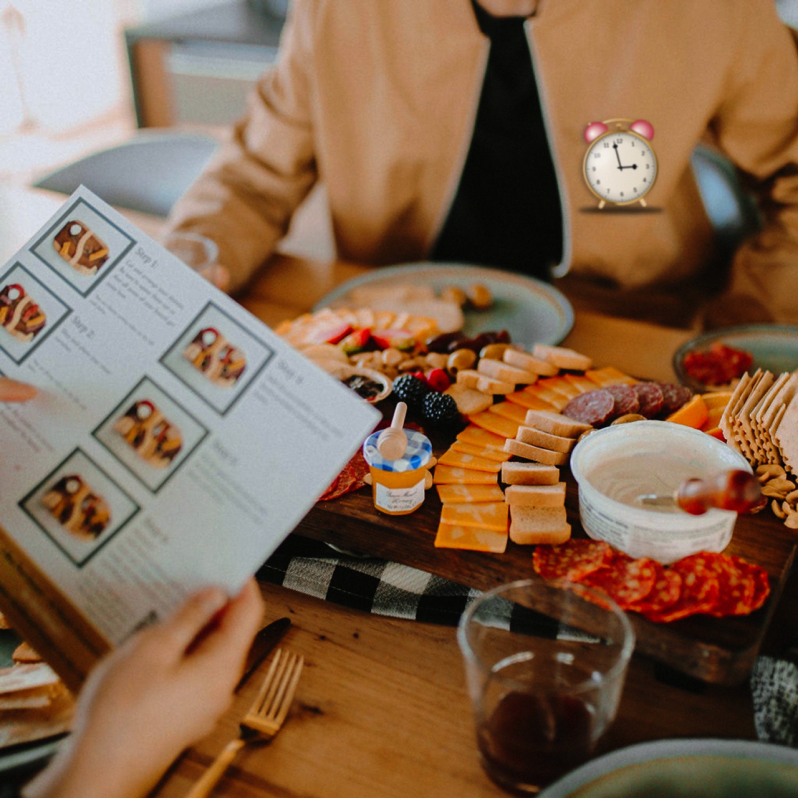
2:58
